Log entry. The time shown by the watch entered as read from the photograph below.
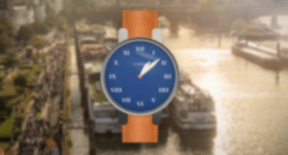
1:08
